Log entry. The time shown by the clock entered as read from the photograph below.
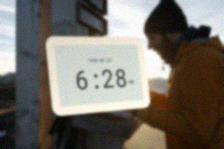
6:28
